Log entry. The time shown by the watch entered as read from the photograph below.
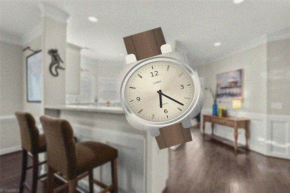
6:23
